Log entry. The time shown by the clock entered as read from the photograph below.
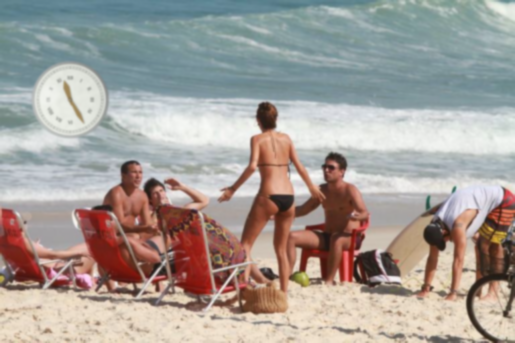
11:25
